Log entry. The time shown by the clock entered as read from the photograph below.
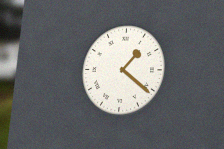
1:21
